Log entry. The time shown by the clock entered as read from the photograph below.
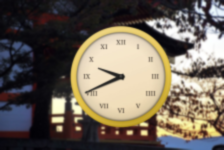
9:41
